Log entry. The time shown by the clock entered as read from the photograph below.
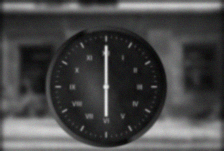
6:00
